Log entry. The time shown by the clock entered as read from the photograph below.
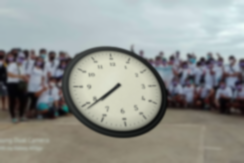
7:39
